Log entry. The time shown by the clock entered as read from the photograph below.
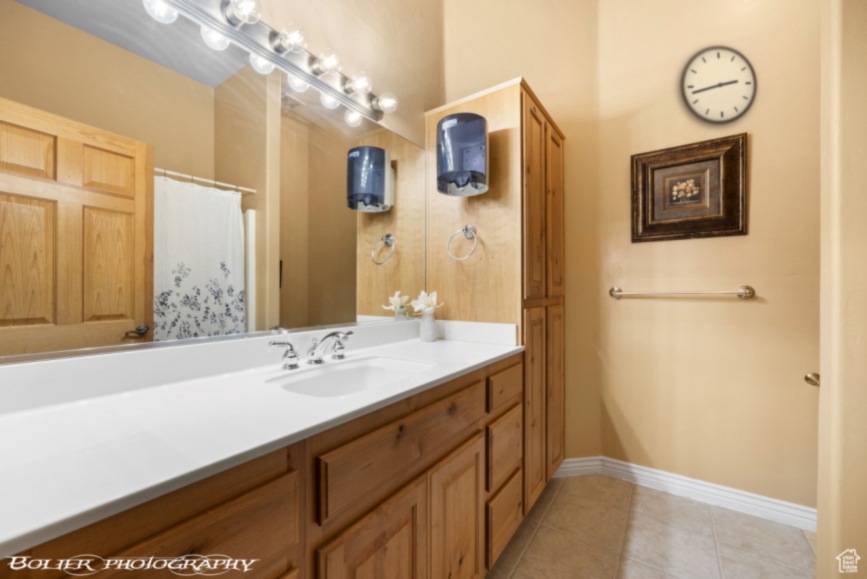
2:43
